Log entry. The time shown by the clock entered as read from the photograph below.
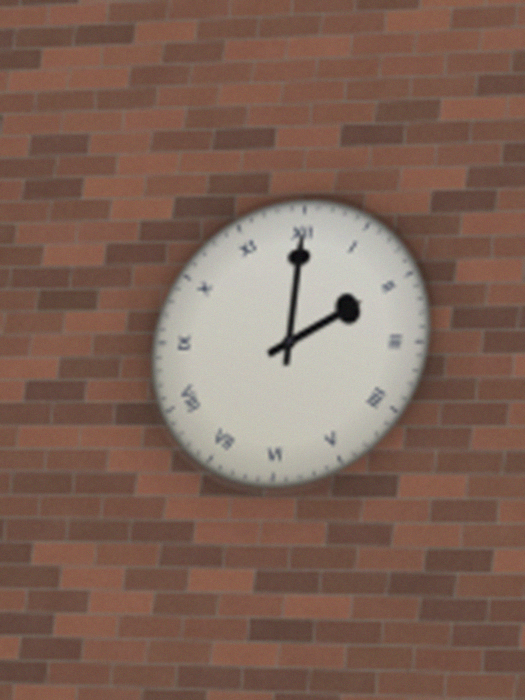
2:00
